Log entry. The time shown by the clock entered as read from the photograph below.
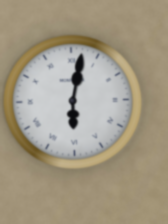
6:02
